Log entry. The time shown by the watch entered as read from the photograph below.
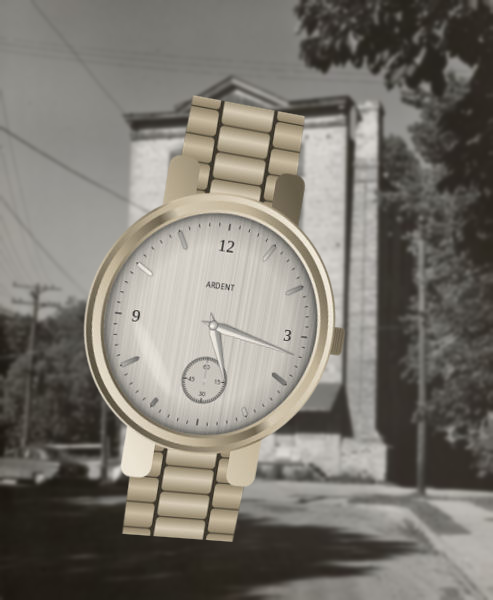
5:17
